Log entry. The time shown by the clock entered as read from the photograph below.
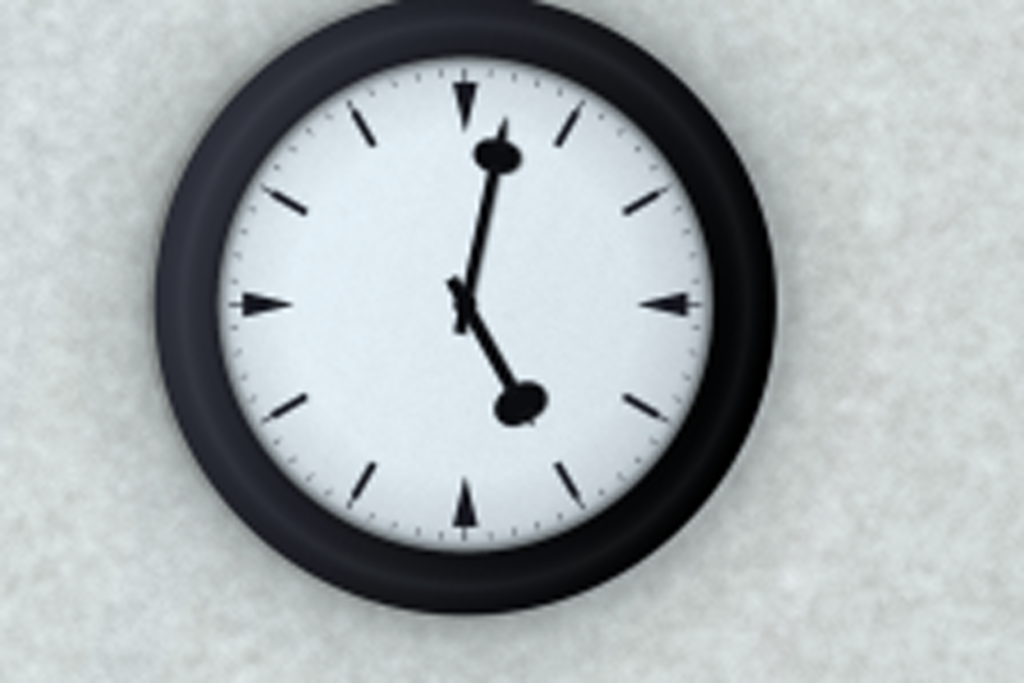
5:02
